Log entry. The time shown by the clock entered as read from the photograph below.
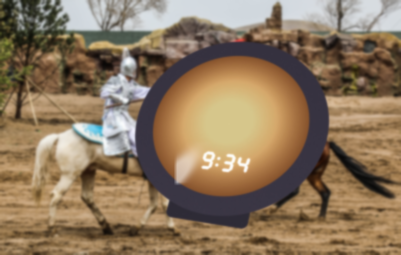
9:34
